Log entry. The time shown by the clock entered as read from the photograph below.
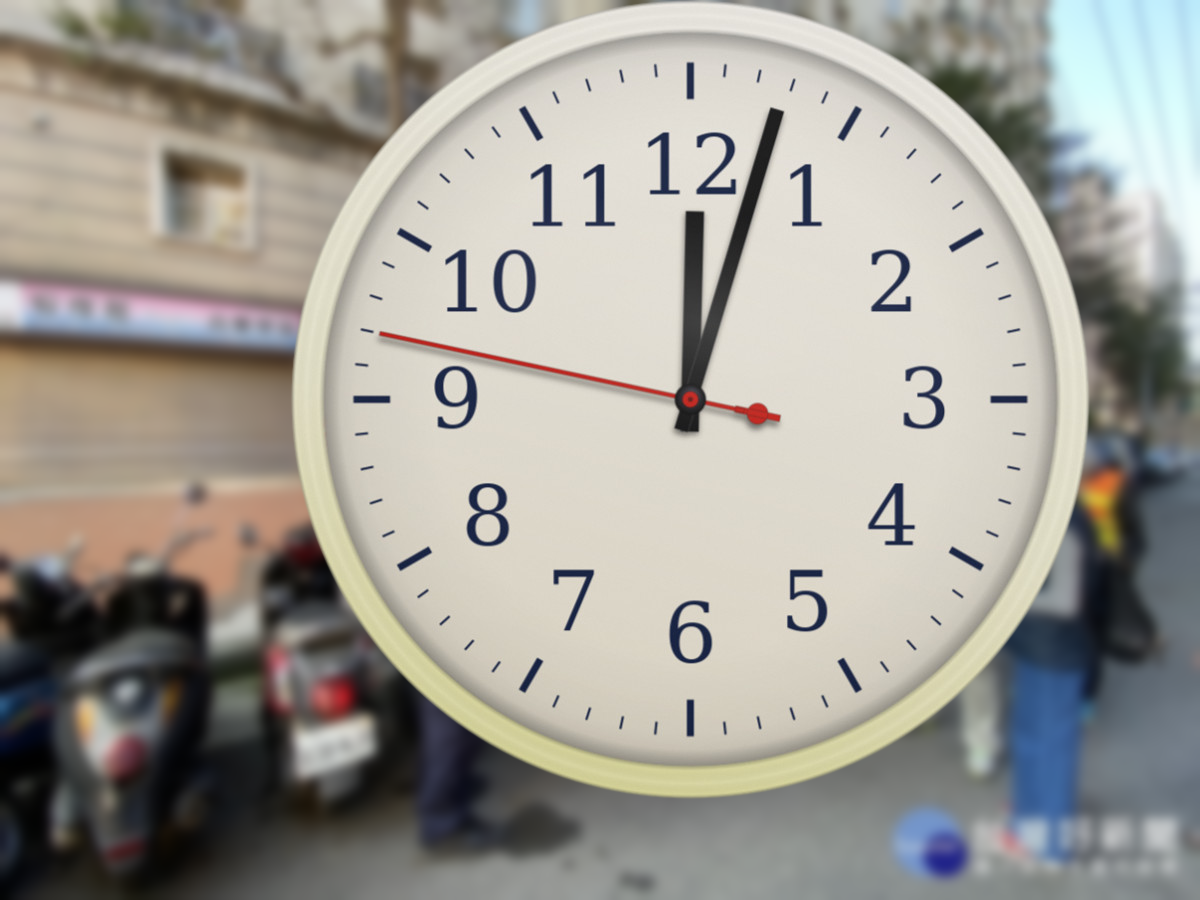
12:02:47
